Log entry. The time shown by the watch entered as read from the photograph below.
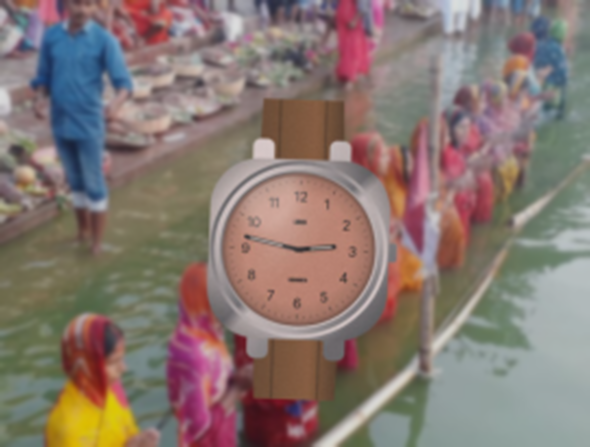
2:47
